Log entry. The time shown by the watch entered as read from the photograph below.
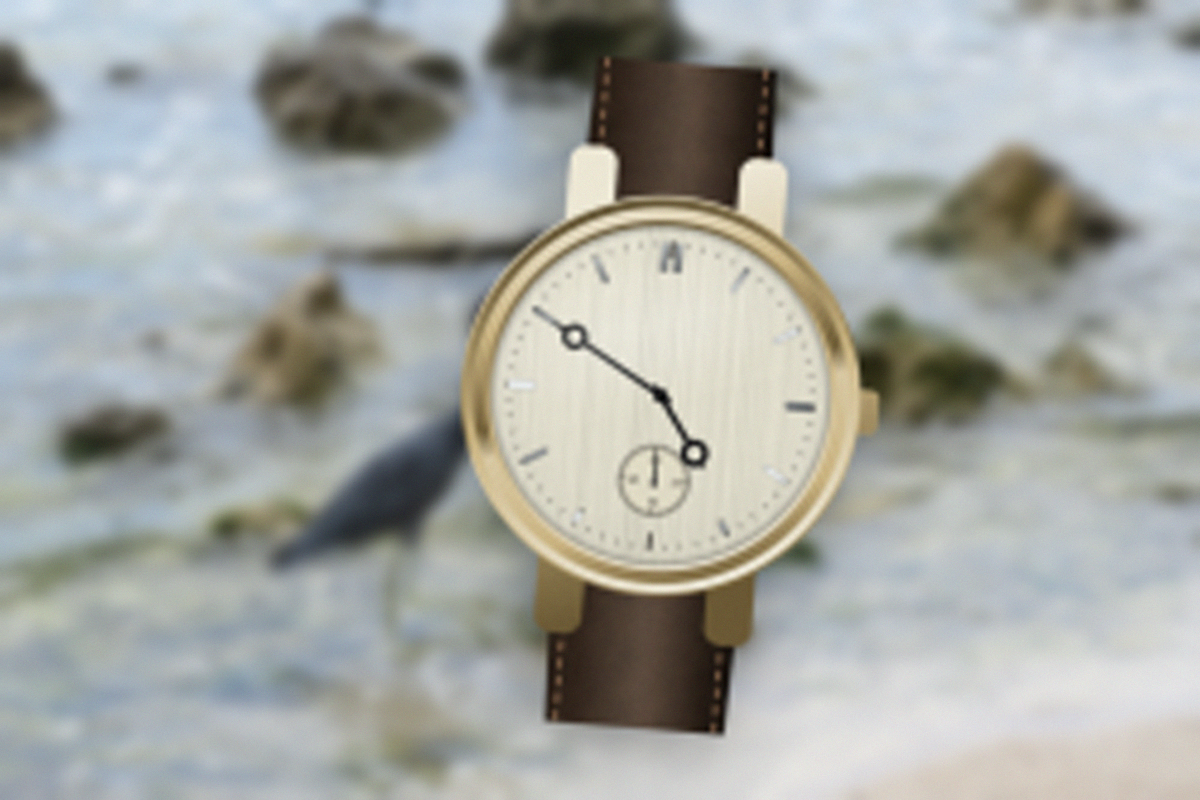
4:50
